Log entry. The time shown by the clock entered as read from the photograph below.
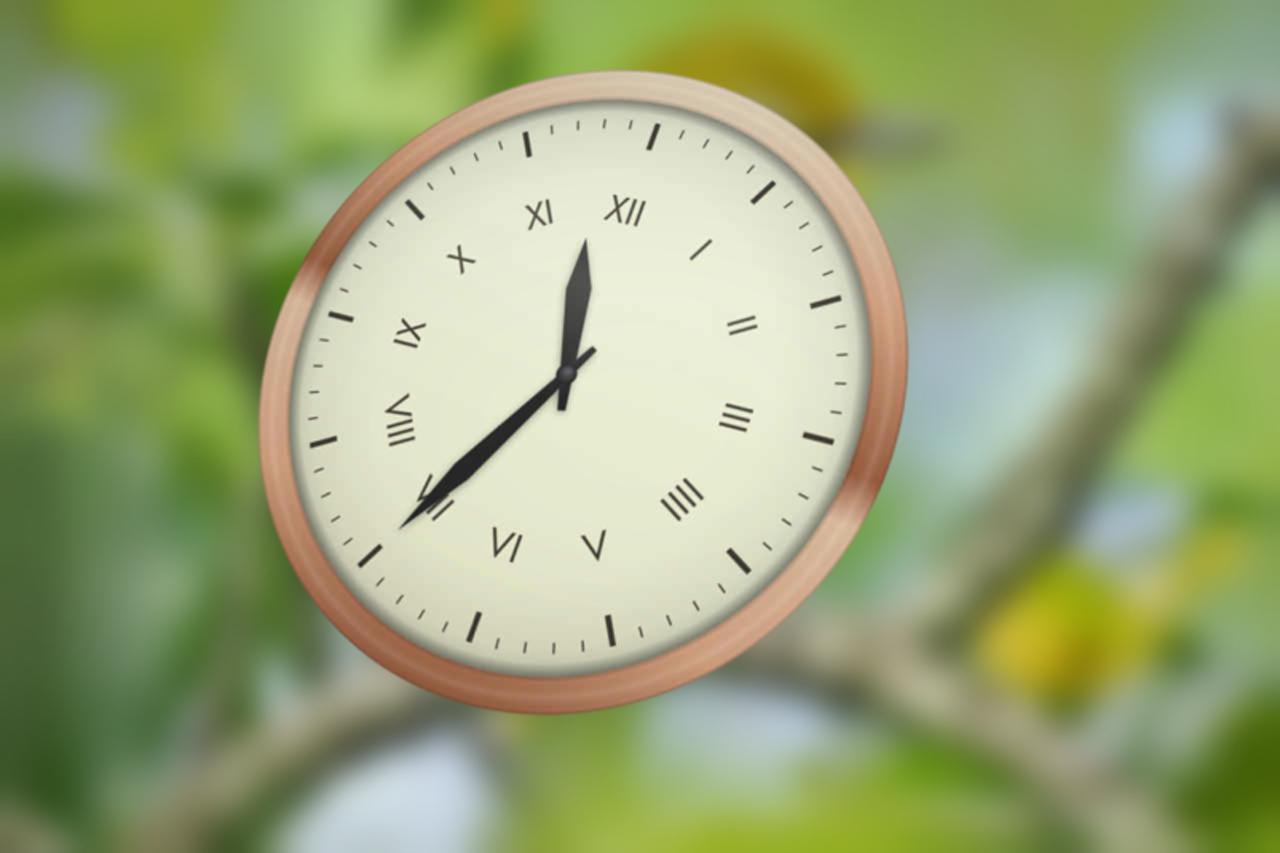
11:35
